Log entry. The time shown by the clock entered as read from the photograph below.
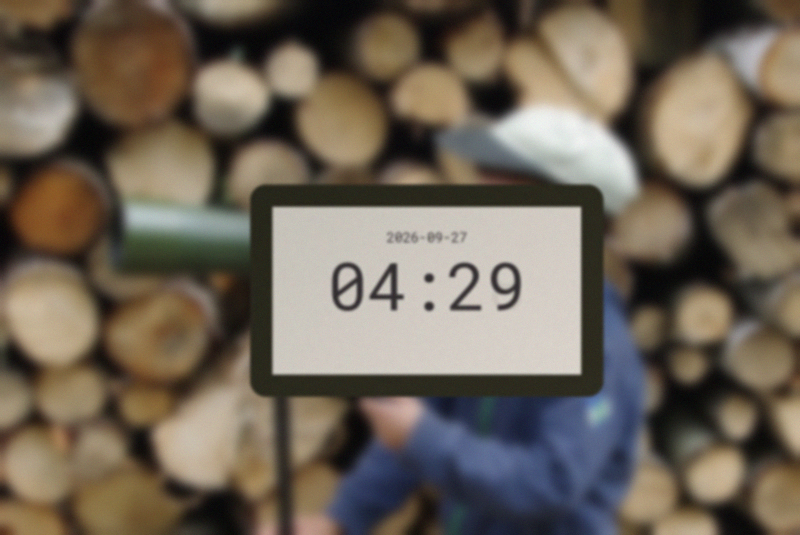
4:29
